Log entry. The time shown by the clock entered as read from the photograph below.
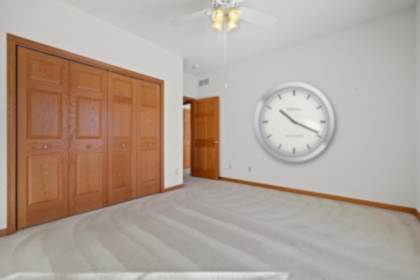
10:19
